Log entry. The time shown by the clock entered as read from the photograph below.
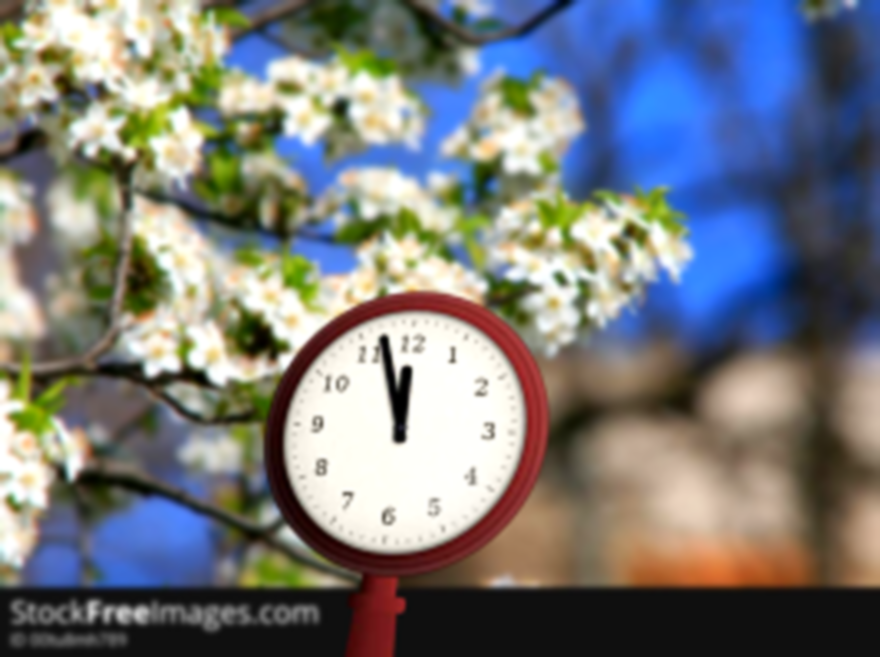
11:57
